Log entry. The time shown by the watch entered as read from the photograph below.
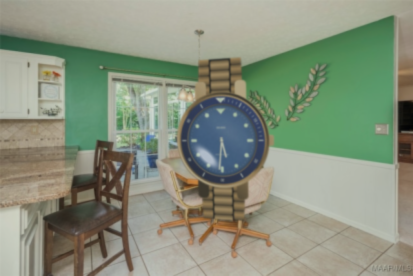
5:31
